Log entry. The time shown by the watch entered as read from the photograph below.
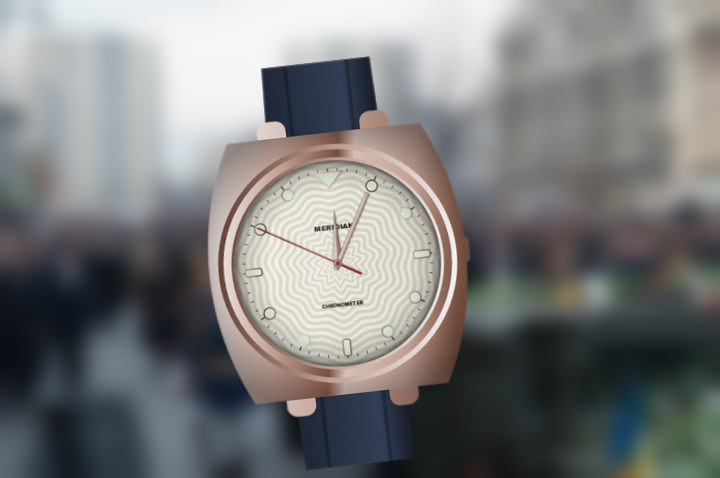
12:04:50
